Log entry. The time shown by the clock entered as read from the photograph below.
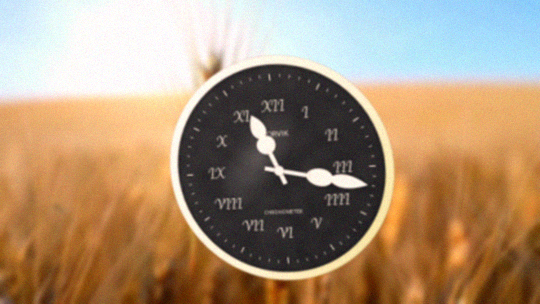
11:17
